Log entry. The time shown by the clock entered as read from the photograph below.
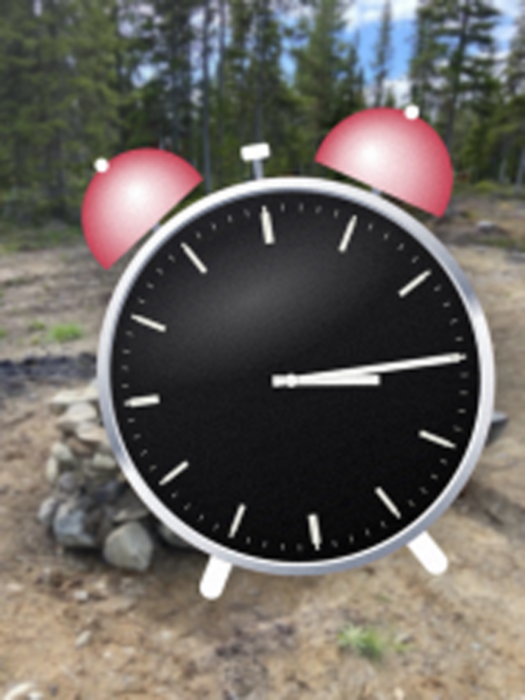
3:15
